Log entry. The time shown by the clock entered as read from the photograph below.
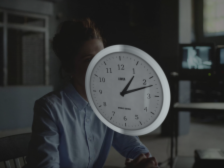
1:12
